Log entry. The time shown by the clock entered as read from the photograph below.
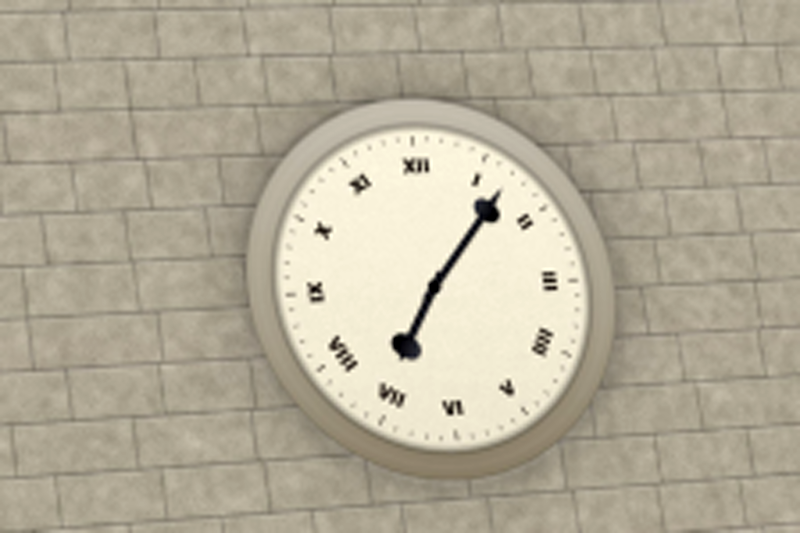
7:07
